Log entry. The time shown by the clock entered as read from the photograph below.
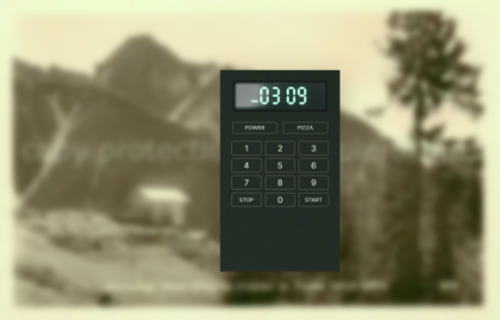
3:09
